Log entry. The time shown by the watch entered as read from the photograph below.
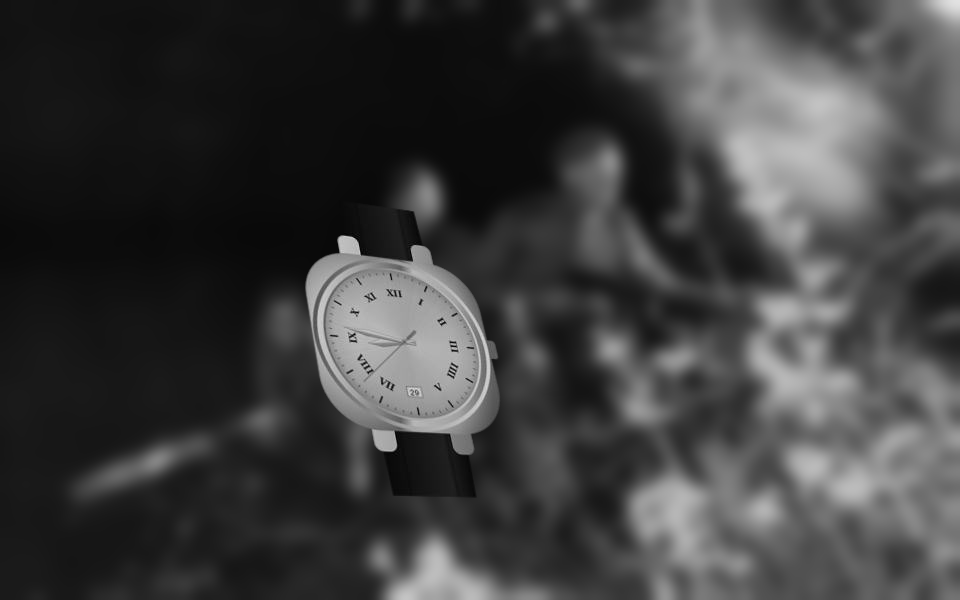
8:46:38
